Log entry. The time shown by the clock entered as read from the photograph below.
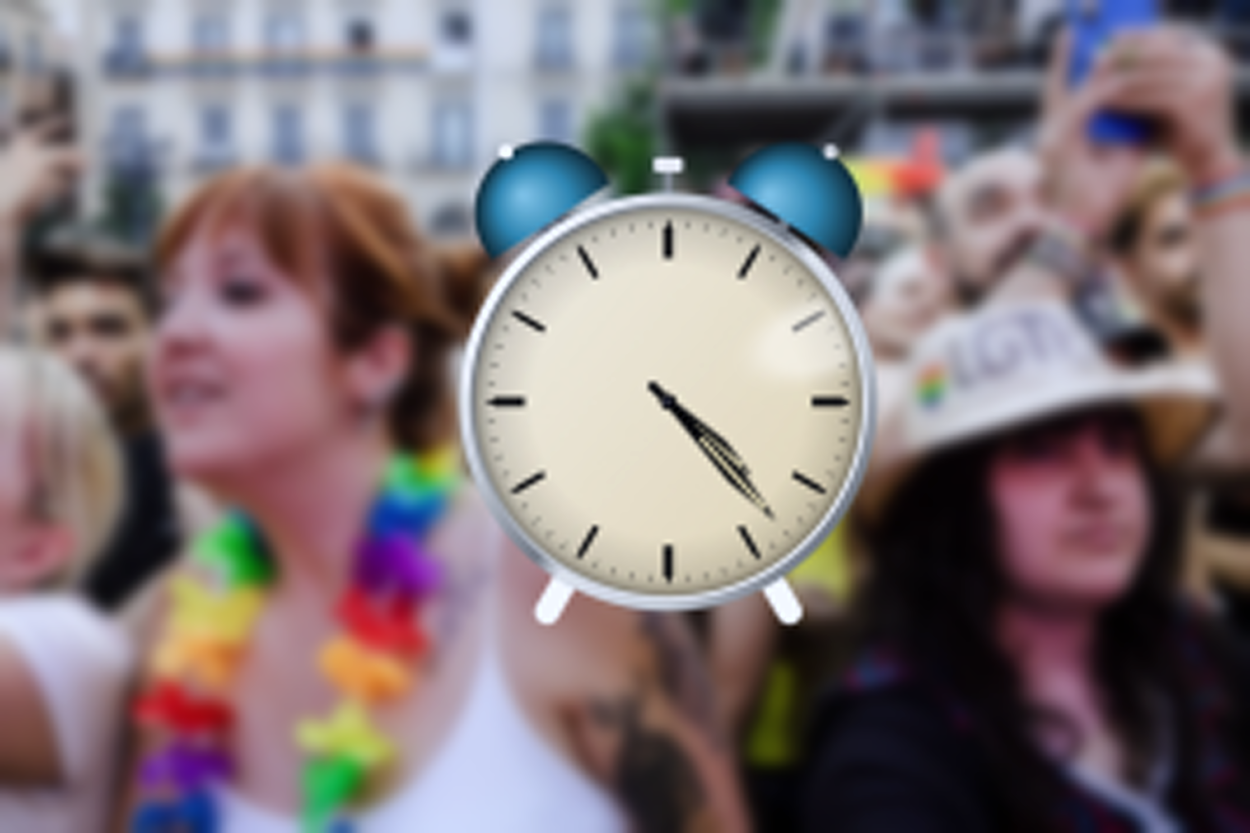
4:23
